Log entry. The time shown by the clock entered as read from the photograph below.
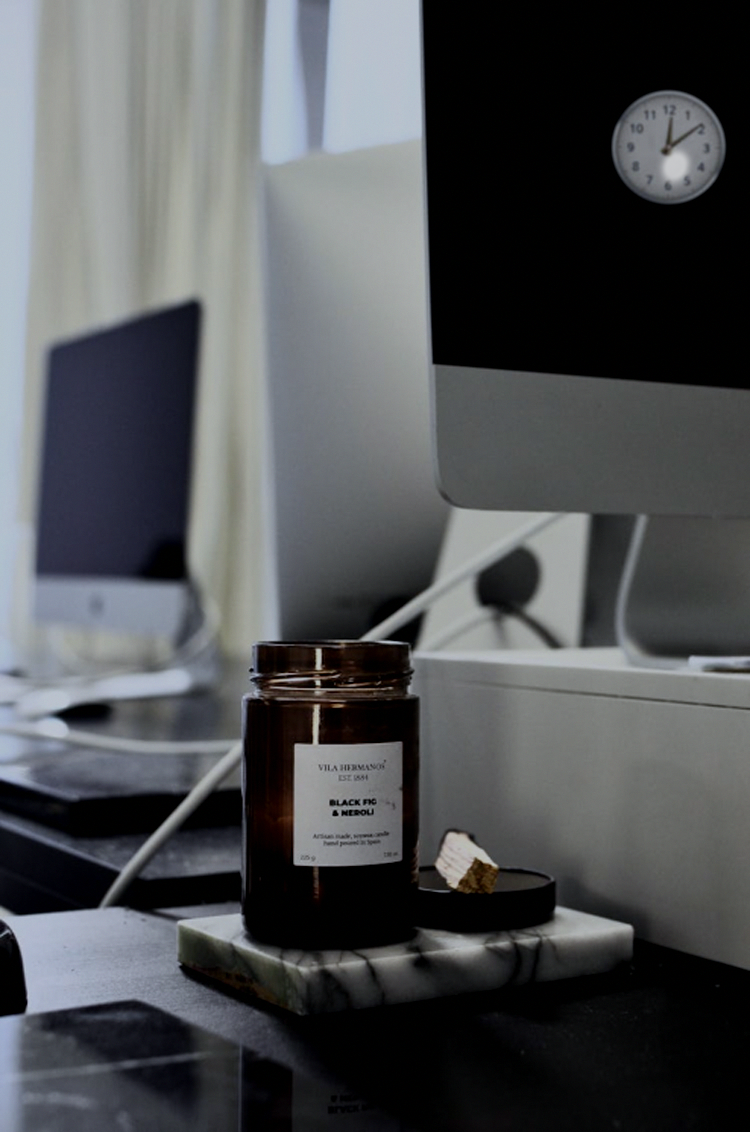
12:09
